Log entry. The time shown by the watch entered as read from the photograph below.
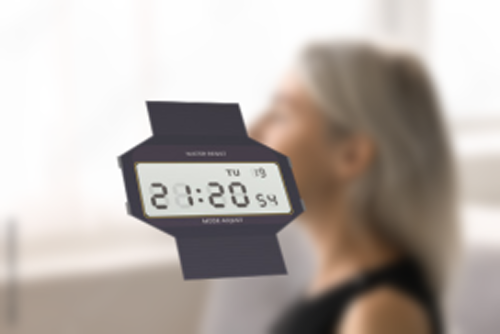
21:20:54
